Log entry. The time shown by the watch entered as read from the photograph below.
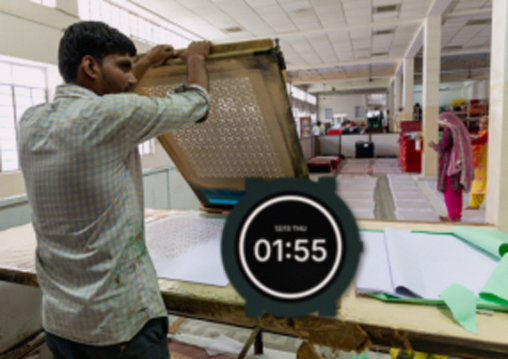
1:55
